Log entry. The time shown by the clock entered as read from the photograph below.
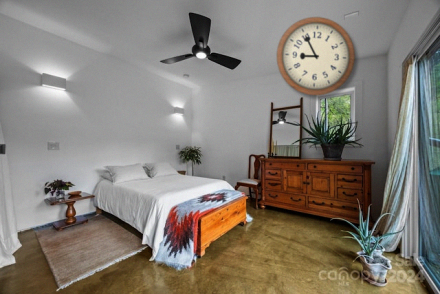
8:55
